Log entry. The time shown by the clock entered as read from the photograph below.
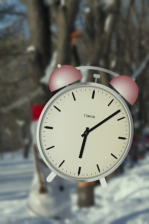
6:08
